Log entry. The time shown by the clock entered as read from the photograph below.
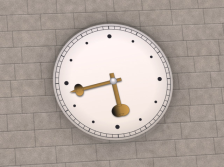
5:43
